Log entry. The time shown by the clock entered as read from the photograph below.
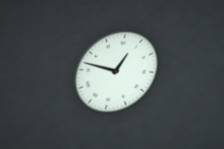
12:47
